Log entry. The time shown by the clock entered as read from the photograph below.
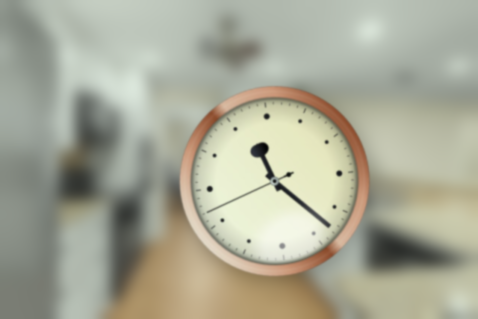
11:22:42
